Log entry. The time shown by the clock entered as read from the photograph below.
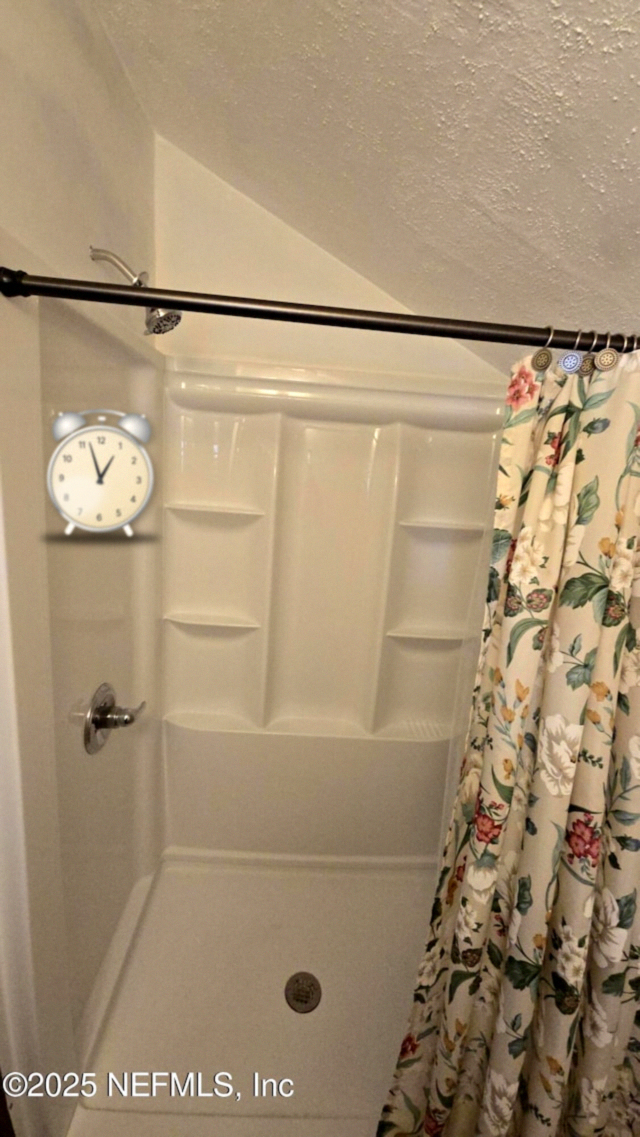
12:57
